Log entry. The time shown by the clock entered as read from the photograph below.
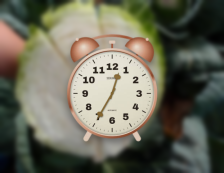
12:35
